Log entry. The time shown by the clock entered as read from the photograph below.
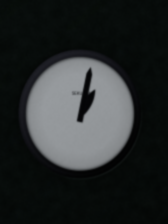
1:02
